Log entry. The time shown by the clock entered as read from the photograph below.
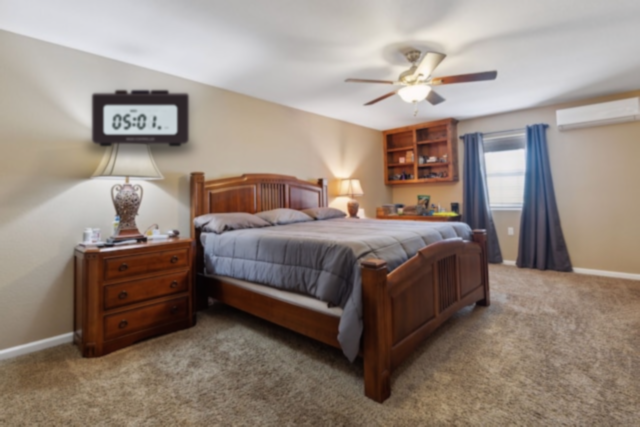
5:01
